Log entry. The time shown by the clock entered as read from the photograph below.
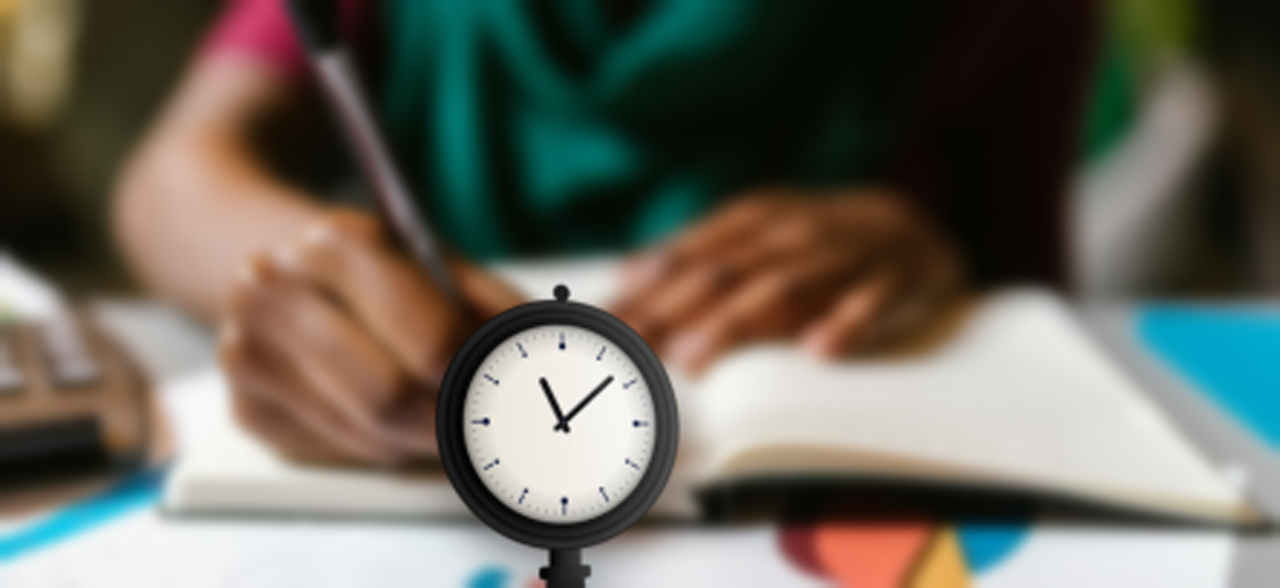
11:08
